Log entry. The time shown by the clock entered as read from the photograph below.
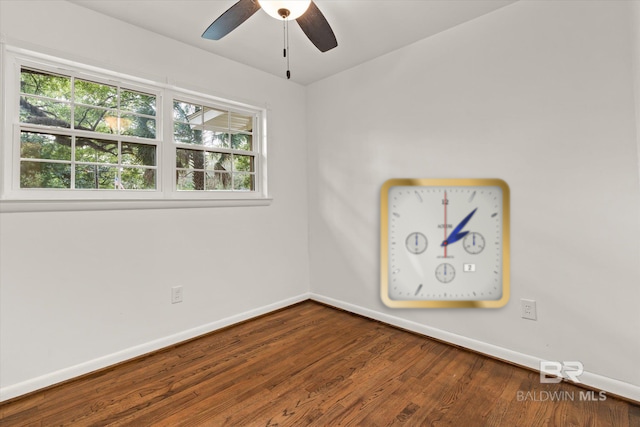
2:07
